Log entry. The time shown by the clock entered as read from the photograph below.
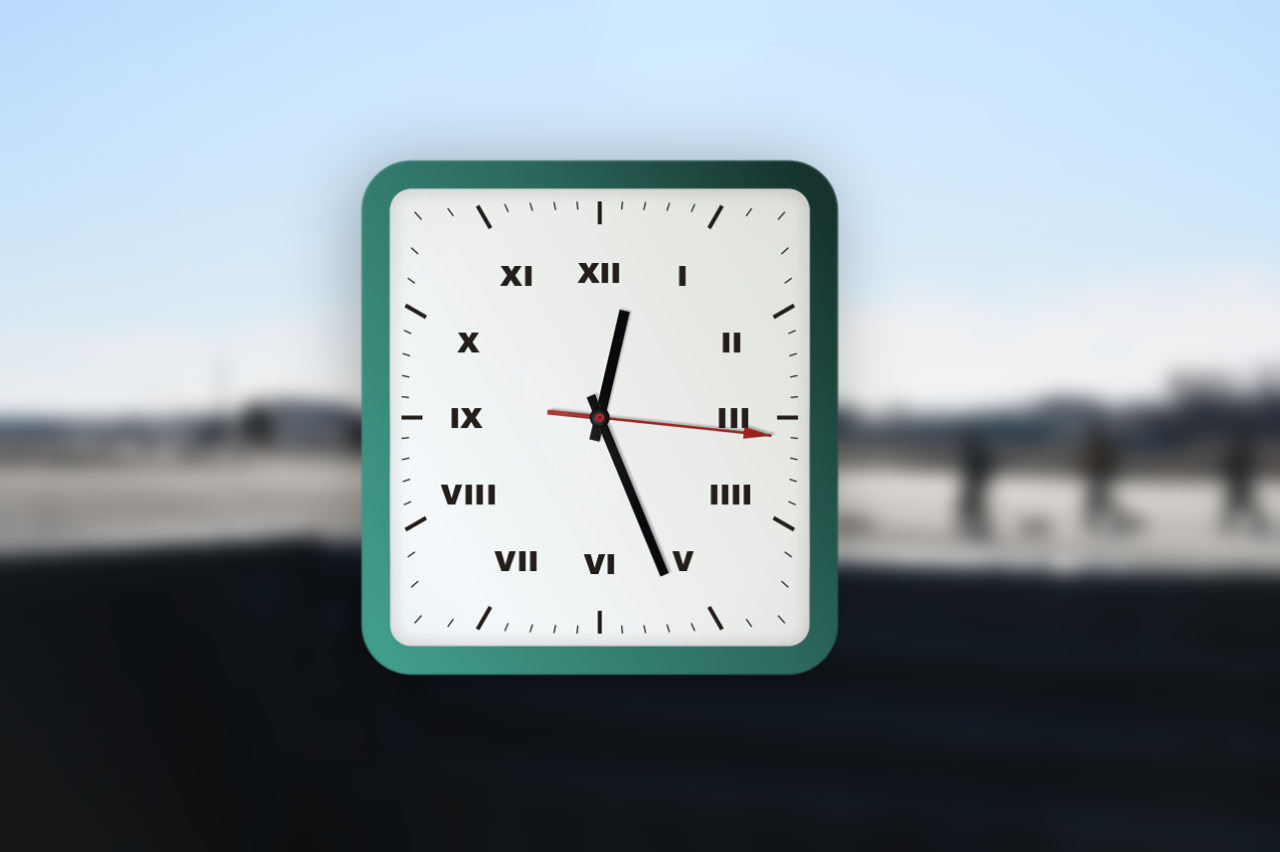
12:26:16
